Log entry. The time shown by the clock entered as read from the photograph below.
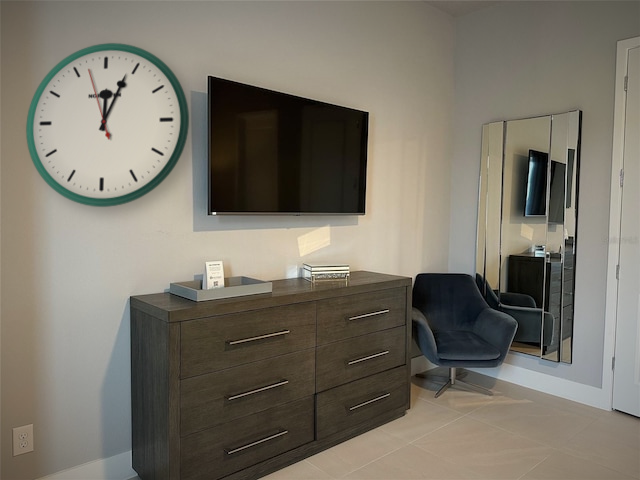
12:03:57
